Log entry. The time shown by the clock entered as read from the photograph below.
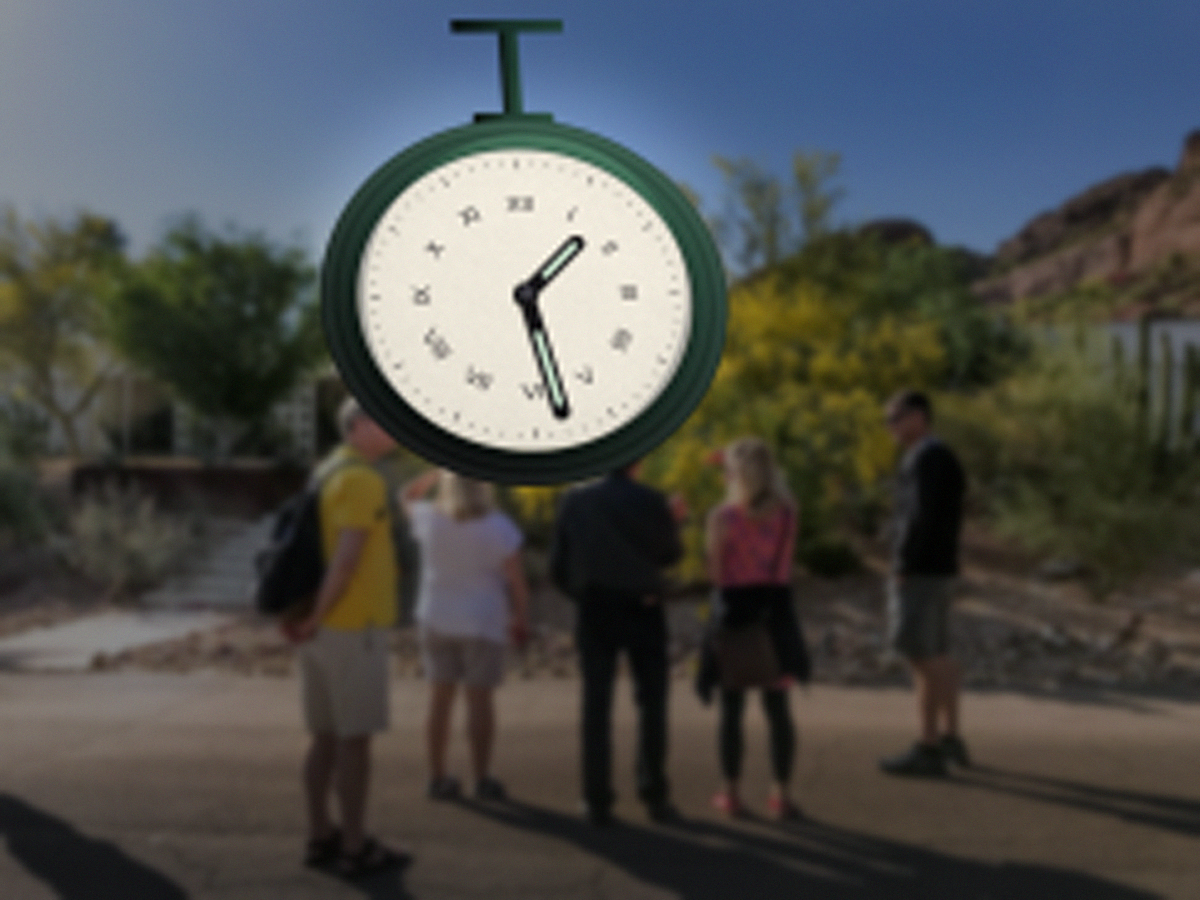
1:28
